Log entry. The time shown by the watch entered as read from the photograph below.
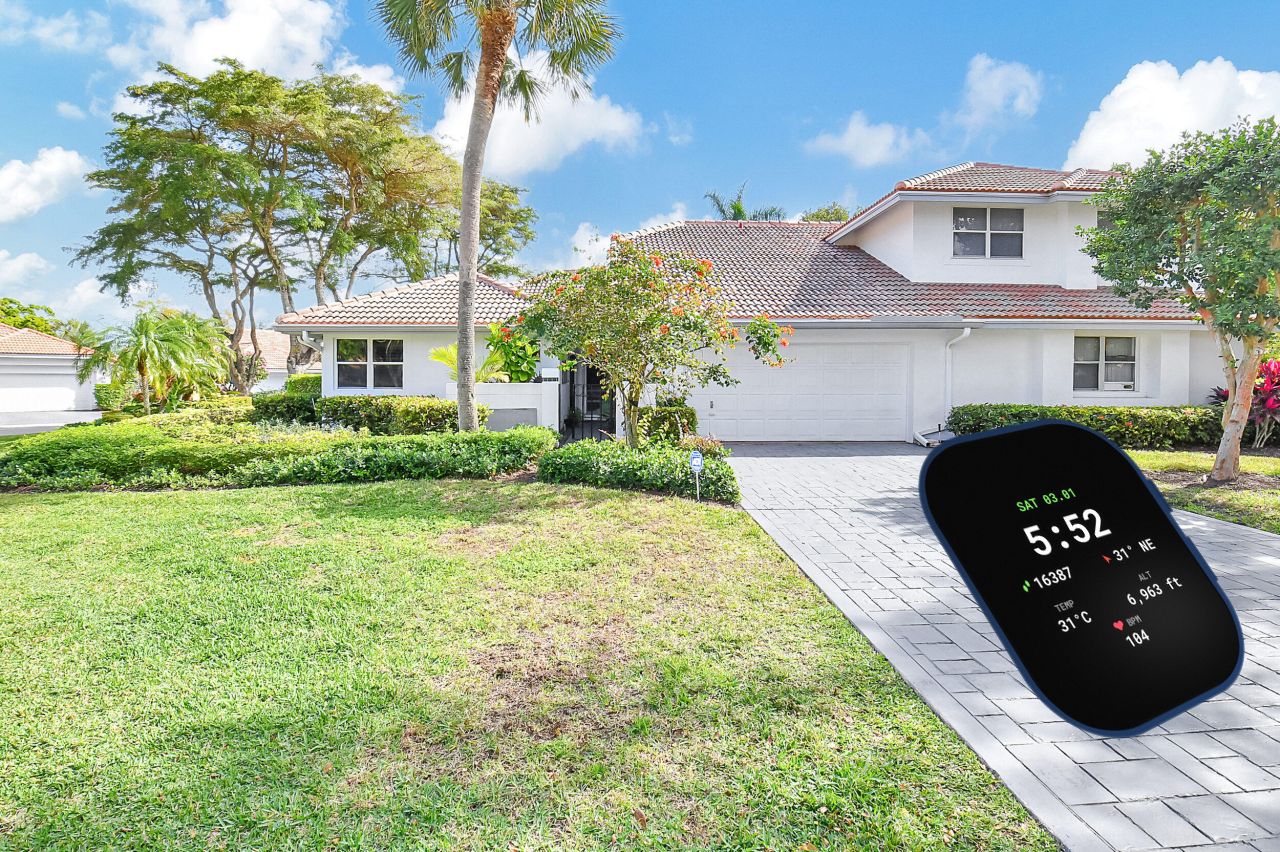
5:52
